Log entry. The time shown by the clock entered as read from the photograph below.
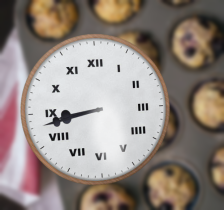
8:43
